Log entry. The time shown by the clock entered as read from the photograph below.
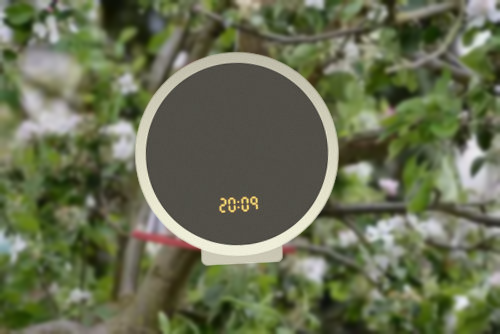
20:09
